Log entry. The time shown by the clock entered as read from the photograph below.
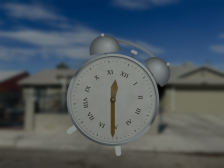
11:26
